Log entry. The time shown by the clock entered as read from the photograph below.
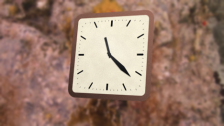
11:22
